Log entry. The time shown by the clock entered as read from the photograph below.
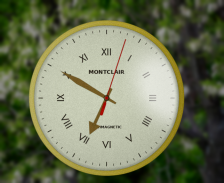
6:50:03
